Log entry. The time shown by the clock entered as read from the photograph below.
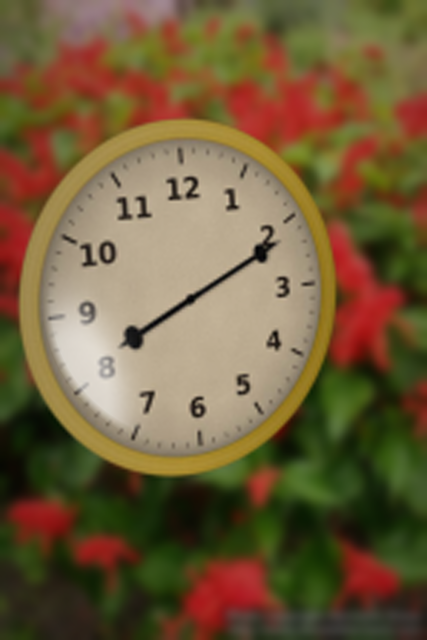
8:11
